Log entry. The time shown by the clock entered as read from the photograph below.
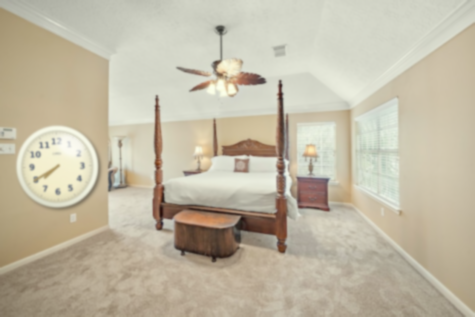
7:40
